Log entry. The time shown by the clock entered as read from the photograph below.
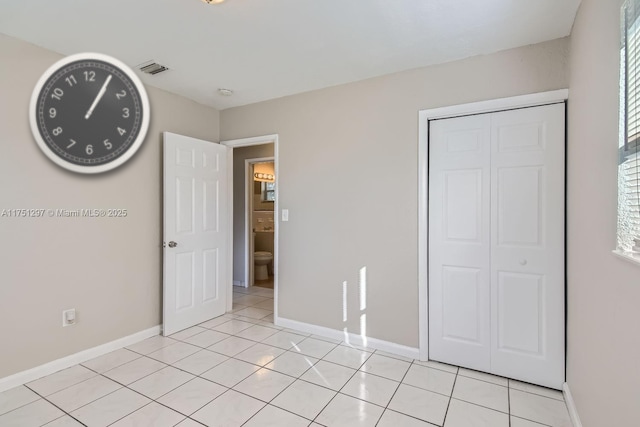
1:05
